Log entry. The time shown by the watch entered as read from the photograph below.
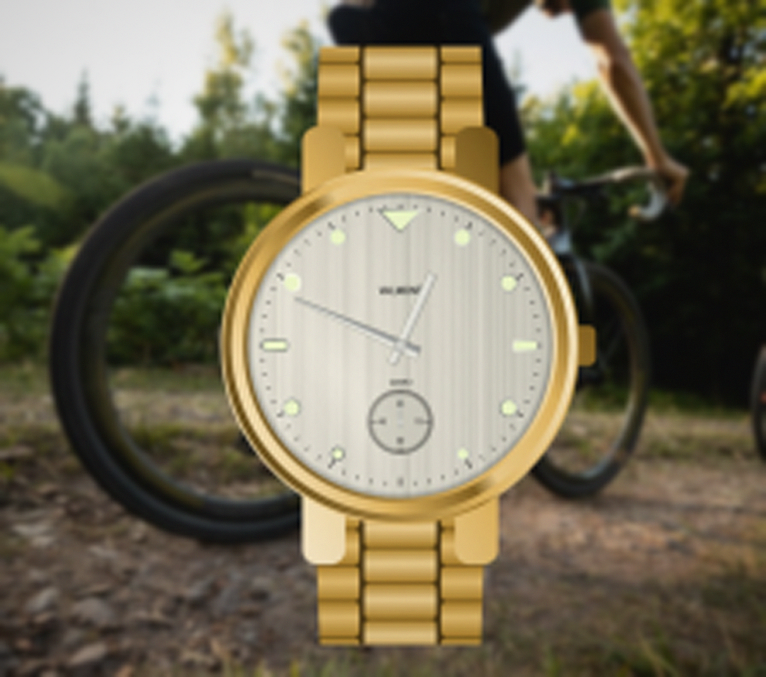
12:49
